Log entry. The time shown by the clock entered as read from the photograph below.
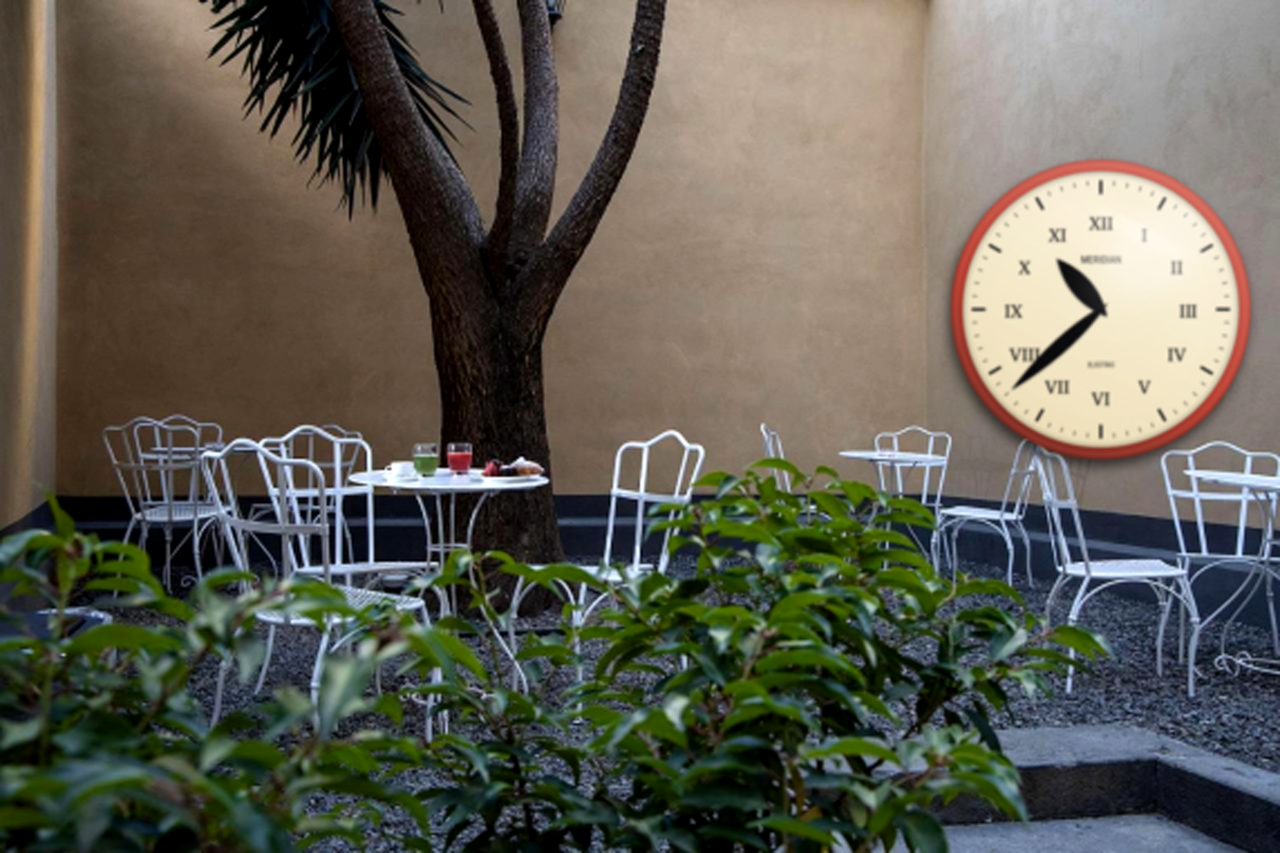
10:38
